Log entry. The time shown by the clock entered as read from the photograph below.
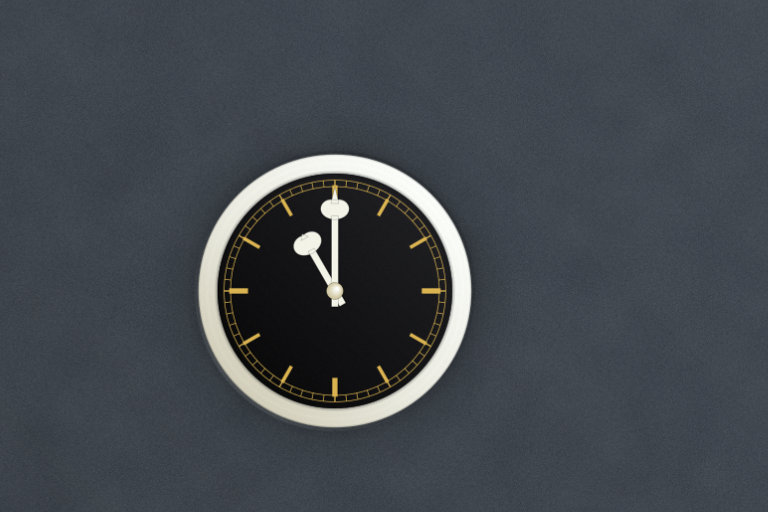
11:00
